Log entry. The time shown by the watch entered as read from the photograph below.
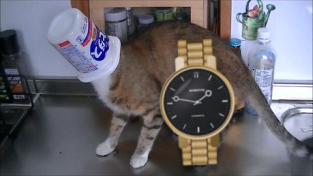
1:47
